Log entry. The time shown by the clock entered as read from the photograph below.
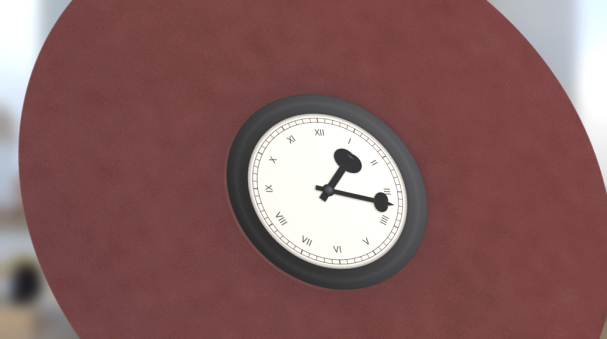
1:17
